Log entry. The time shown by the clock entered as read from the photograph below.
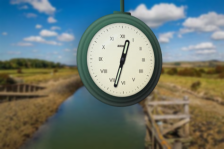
12:33
